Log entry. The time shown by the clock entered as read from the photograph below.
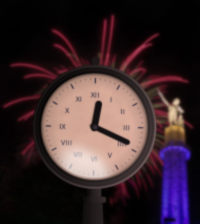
12:19
